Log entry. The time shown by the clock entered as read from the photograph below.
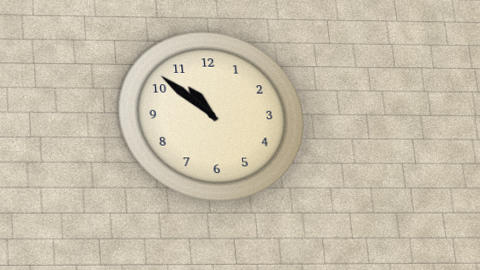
10:52
